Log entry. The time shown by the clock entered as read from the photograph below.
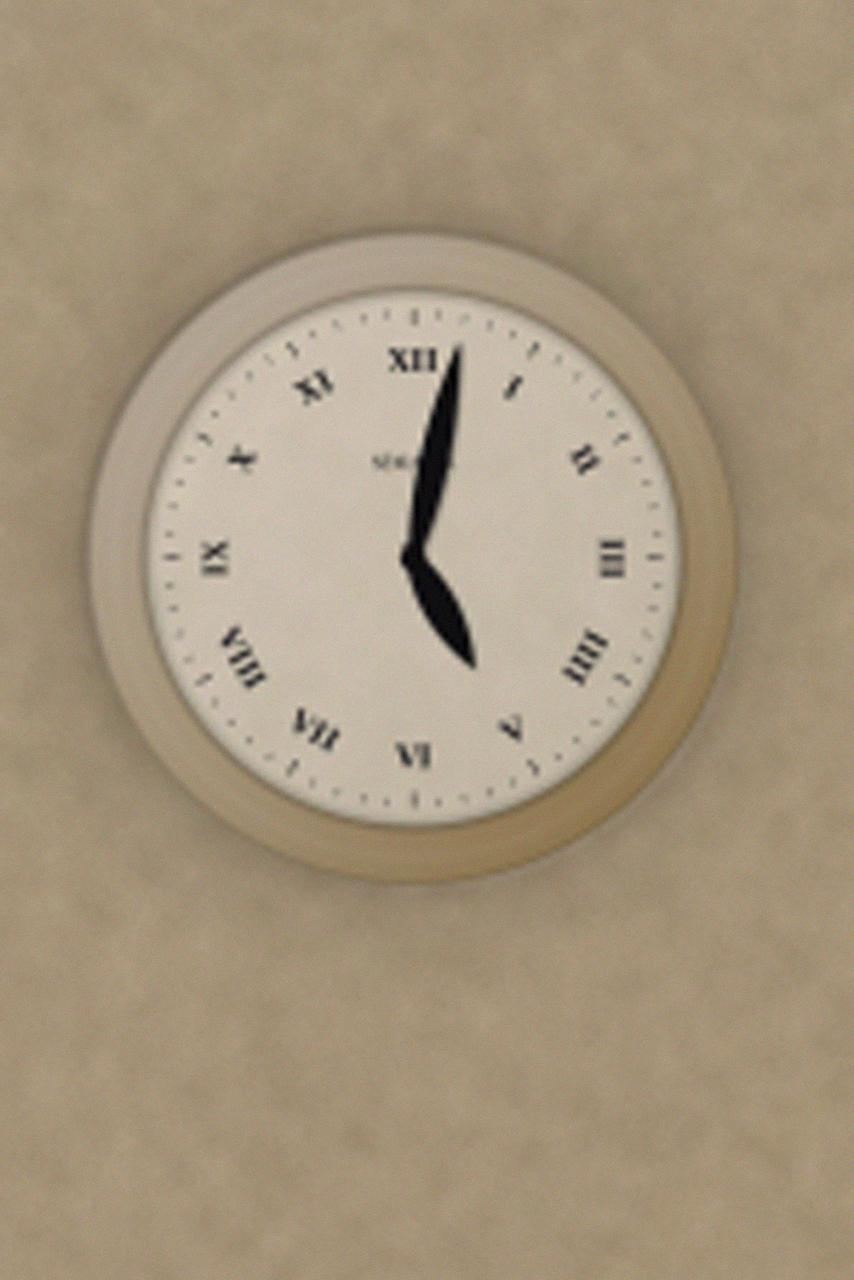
5:02
